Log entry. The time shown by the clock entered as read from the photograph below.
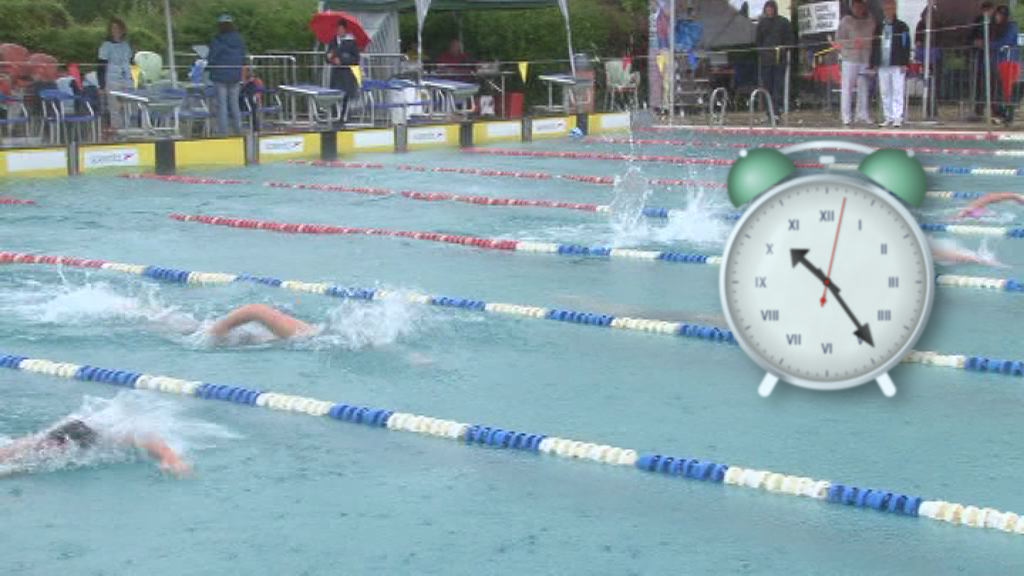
10:24:02
